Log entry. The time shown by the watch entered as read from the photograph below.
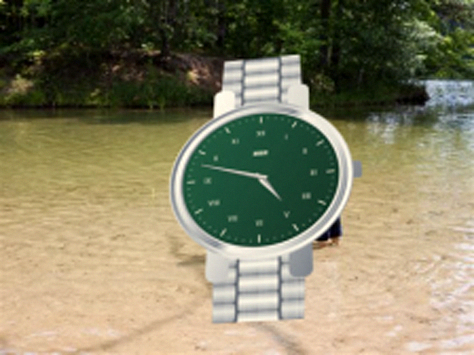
4:48
